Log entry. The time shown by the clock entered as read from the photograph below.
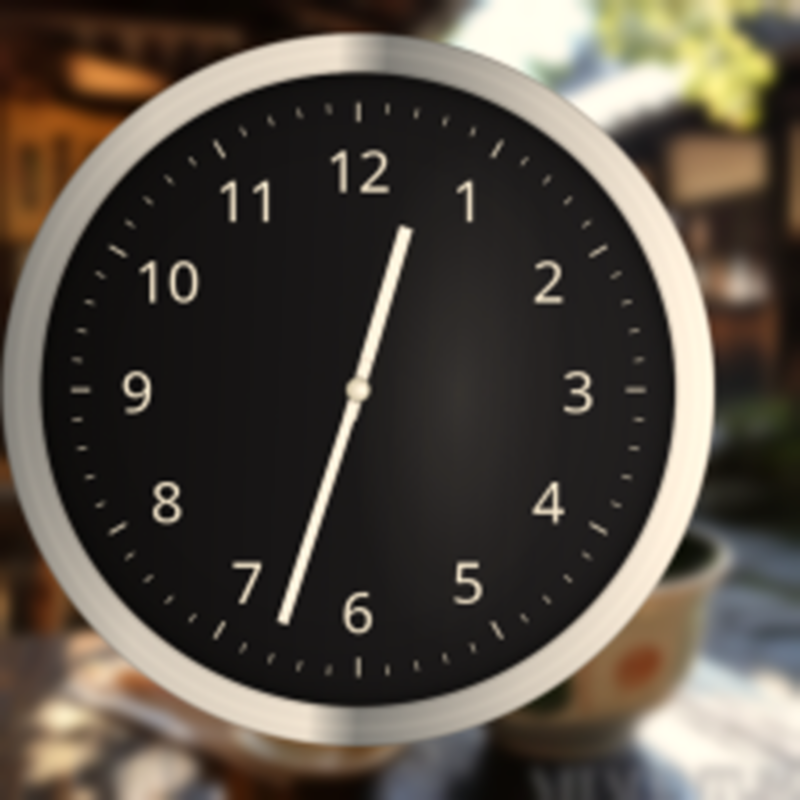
12:33
